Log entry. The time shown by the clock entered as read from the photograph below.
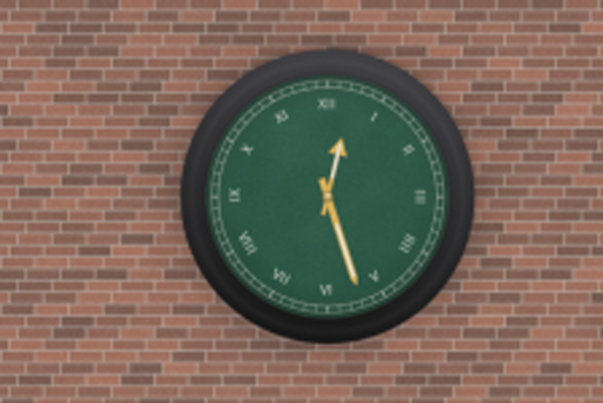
12:27
